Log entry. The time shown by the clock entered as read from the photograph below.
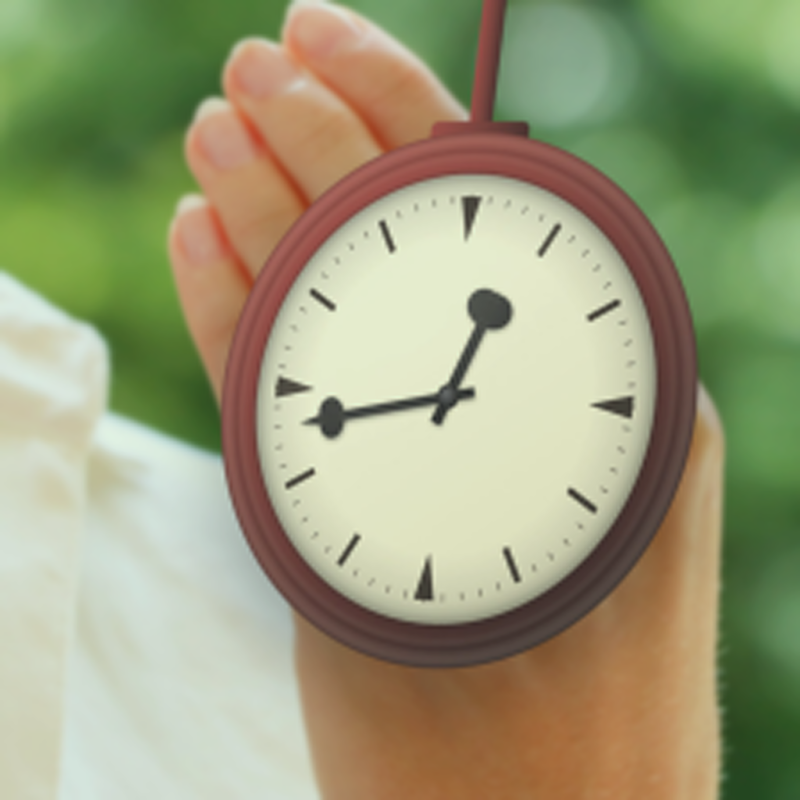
12:43
